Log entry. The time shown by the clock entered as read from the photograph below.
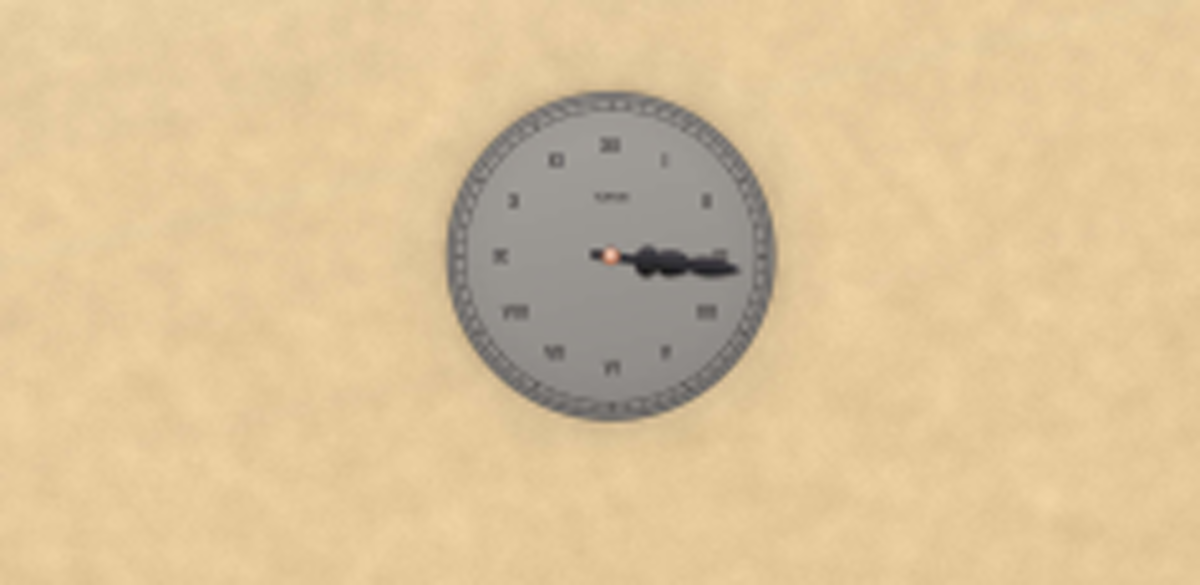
3:16
